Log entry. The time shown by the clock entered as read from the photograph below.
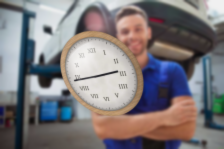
2:44
